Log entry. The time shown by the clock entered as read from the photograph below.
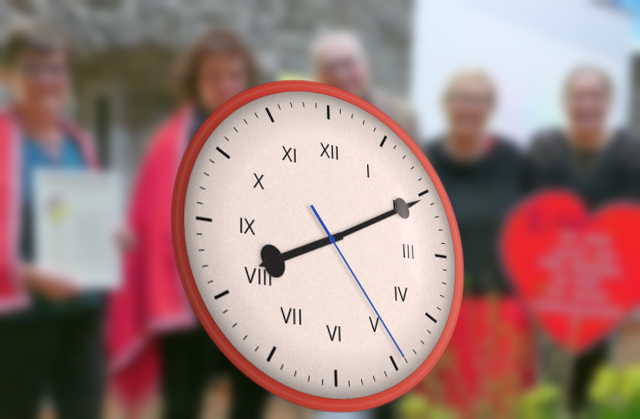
8:10:24
